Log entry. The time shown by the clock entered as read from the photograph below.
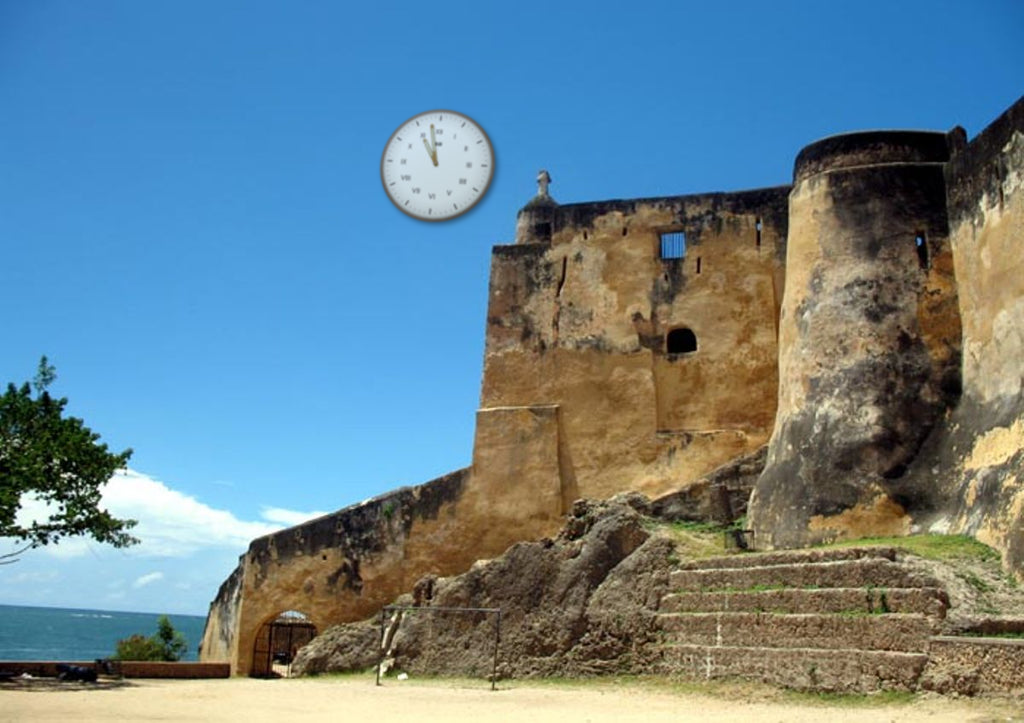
10:58
